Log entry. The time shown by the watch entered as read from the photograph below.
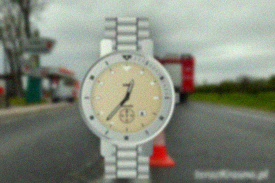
12:37
